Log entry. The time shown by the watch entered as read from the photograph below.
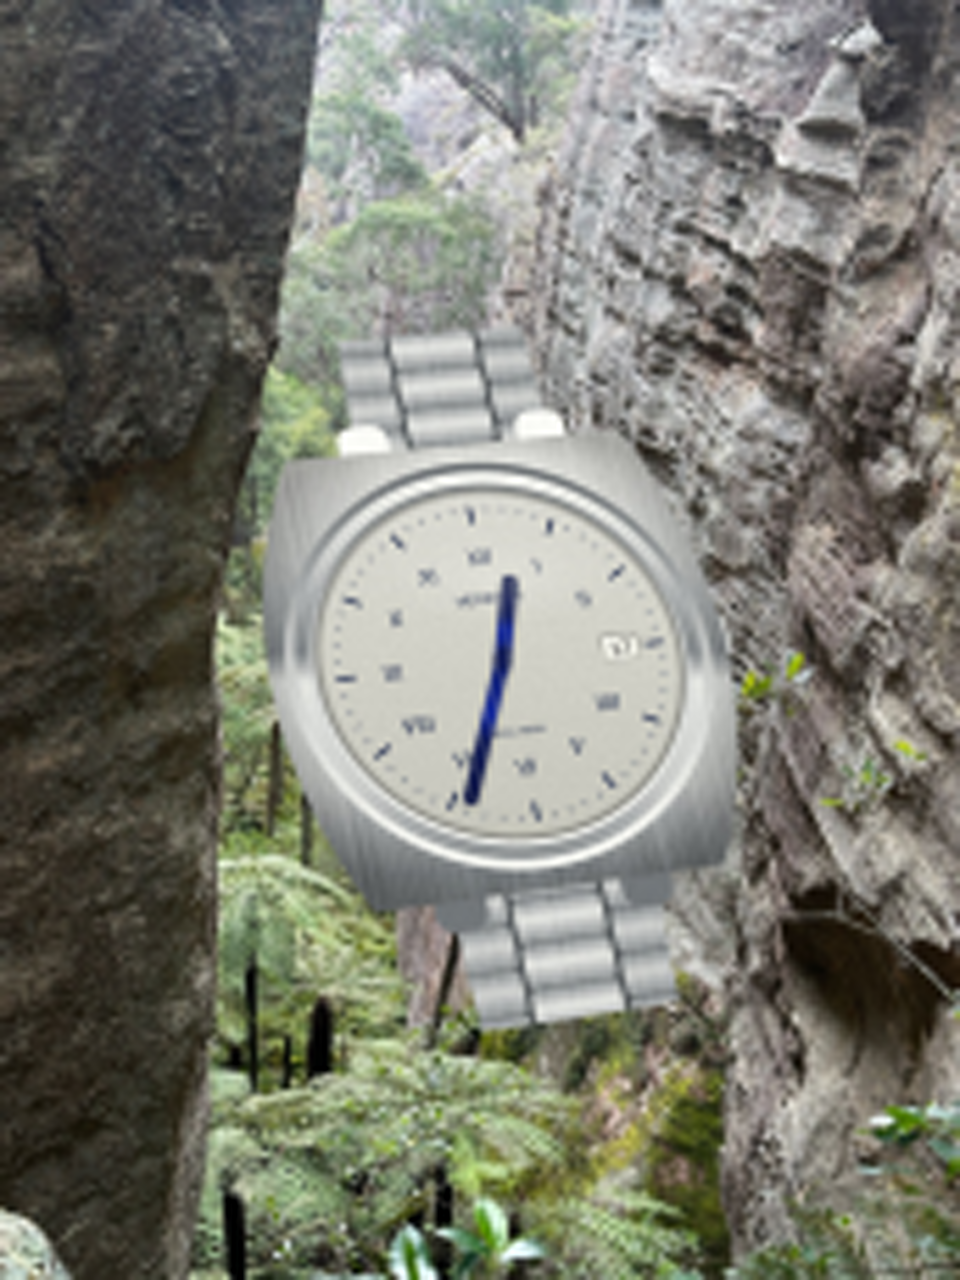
12:34
